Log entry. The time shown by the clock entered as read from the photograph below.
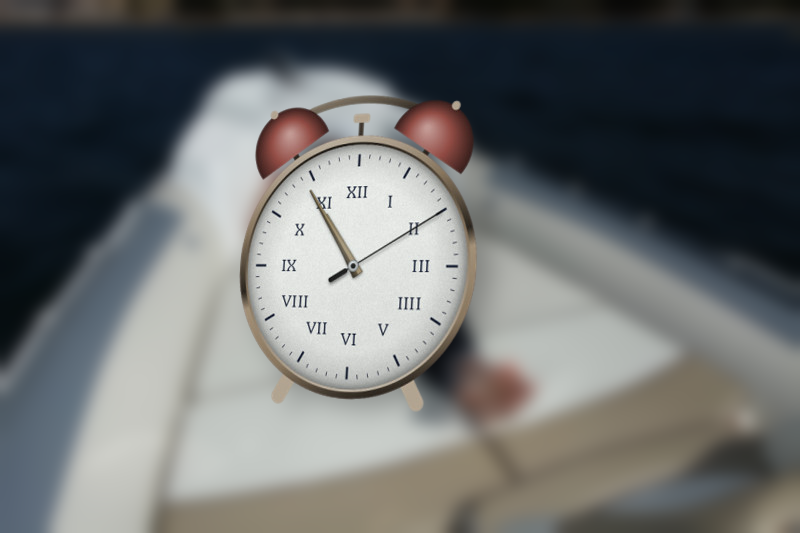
10:54:10
